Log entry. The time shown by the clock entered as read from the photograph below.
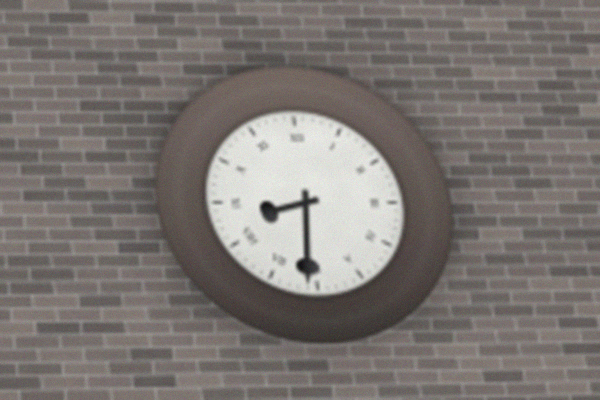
8:31
